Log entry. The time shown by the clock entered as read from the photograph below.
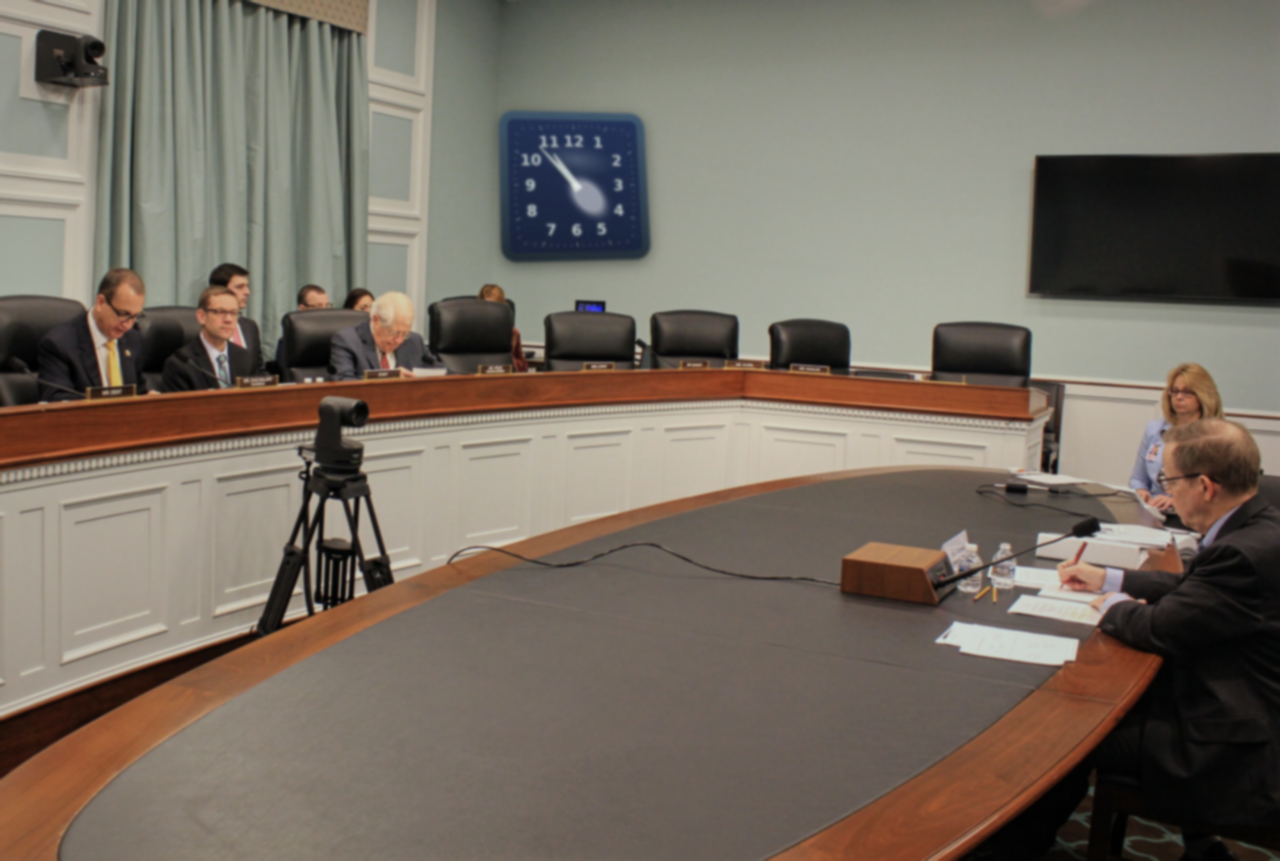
10:53
